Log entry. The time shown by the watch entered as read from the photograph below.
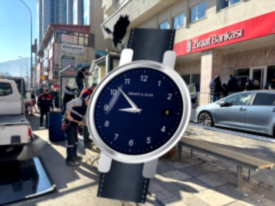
8:52
